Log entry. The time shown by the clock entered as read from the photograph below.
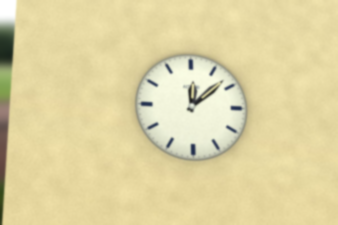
12:08
